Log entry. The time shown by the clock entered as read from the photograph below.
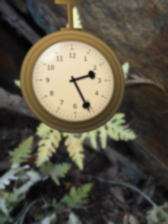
2:26
